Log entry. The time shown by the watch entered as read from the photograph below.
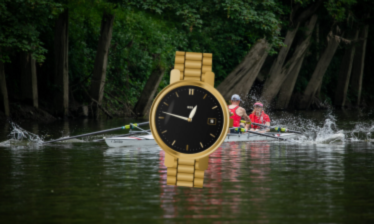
12:47
